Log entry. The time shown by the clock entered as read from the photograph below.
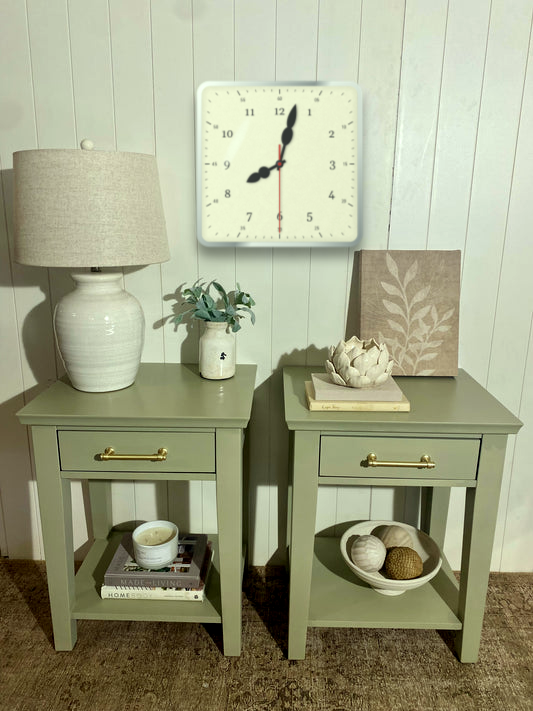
8:02:30
